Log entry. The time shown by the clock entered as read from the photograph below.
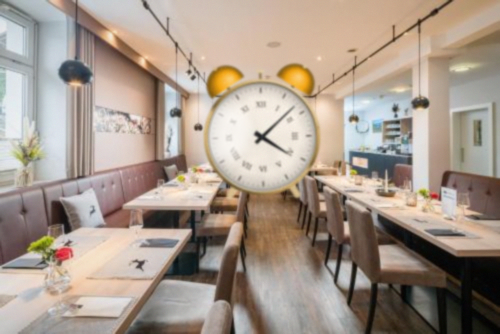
4:08
